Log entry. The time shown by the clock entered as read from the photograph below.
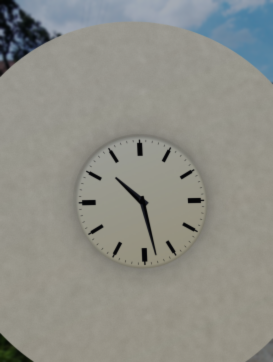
10:28
